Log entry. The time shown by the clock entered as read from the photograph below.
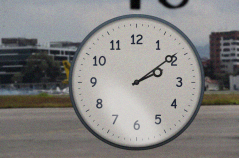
2:09
